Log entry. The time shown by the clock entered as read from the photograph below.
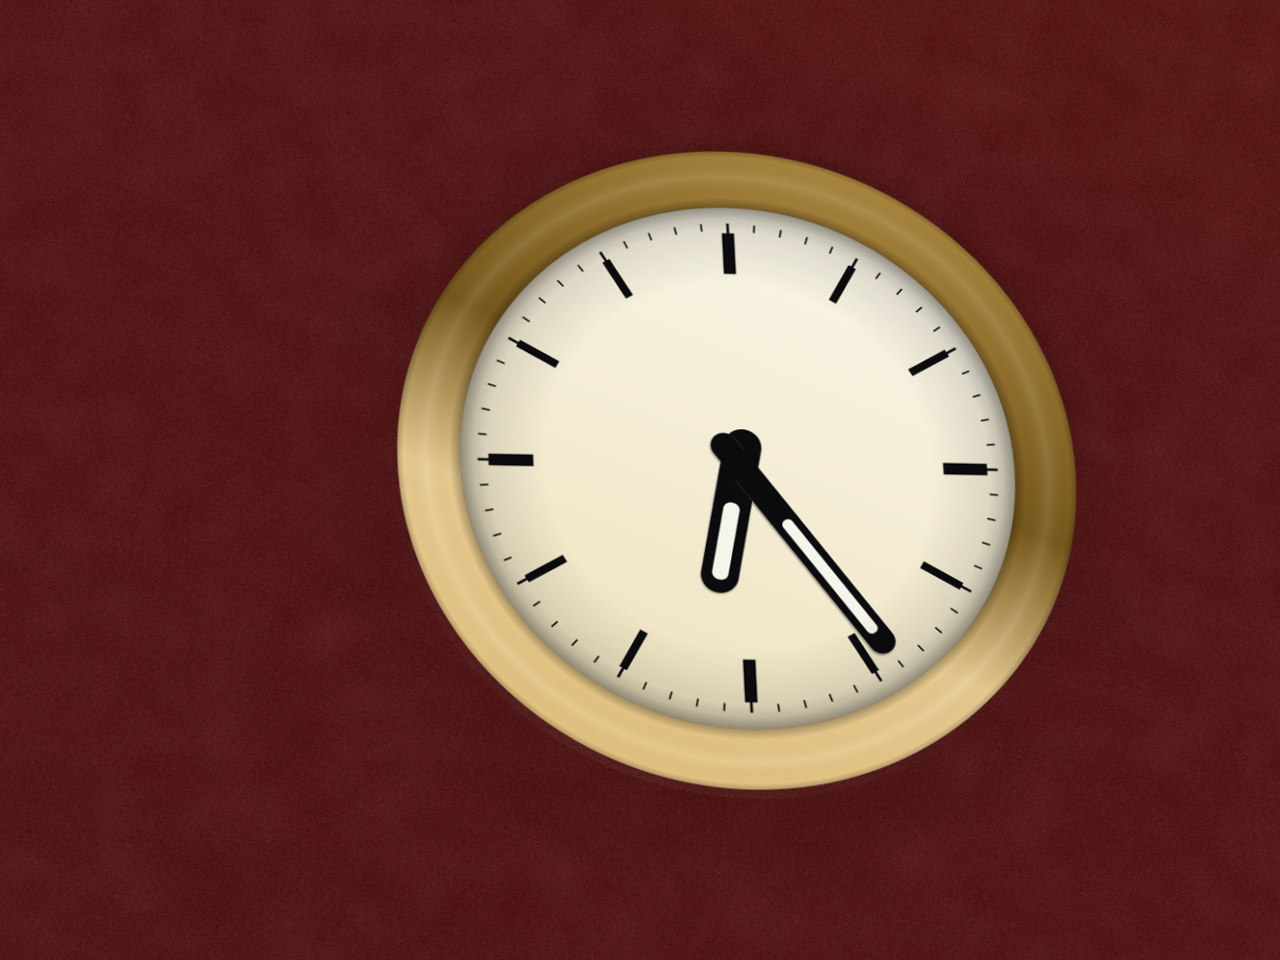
6:24
